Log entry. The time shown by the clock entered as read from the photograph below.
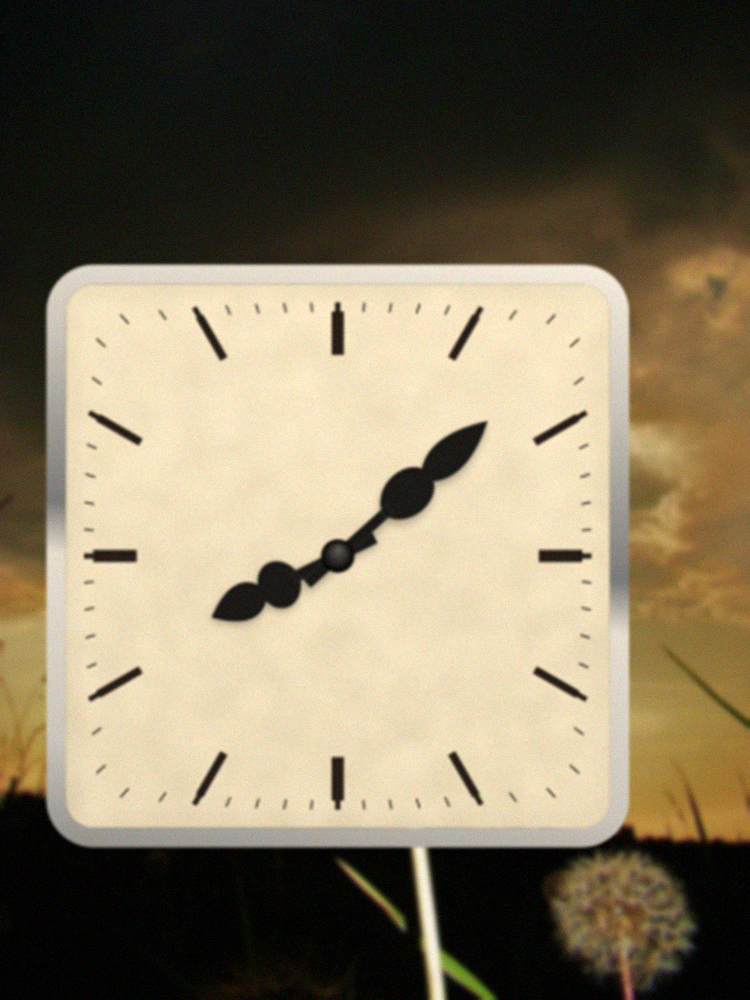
8:08
